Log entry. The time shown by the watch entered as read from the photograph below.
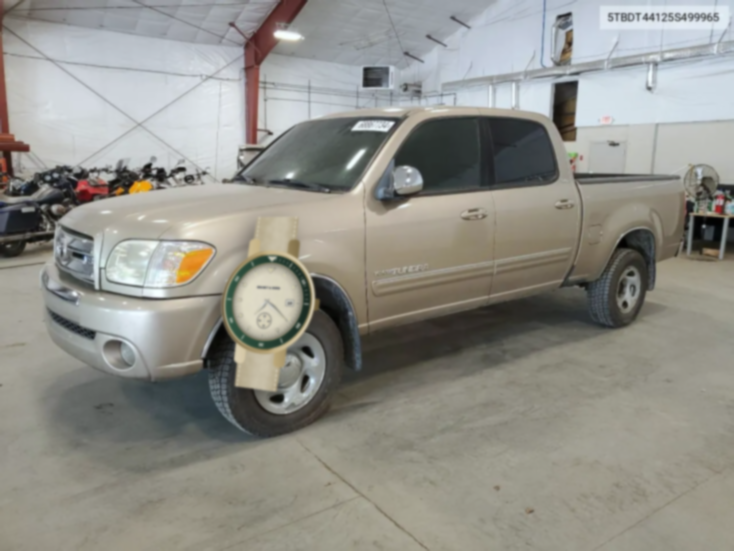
7:21
